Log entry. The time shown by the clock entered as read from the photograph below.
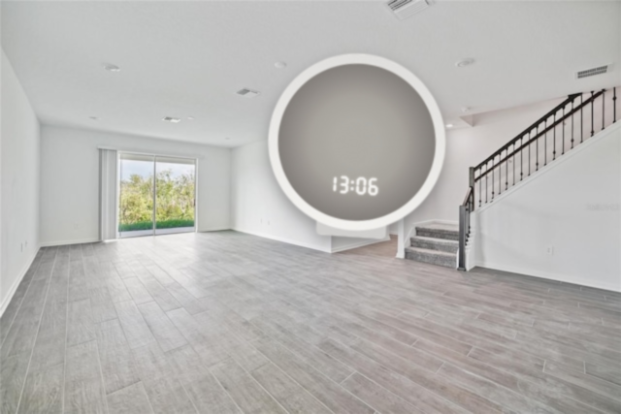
13:06
